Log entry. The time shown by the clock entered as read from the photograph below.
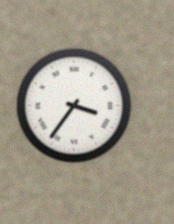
3:36
